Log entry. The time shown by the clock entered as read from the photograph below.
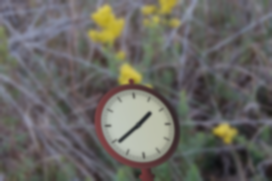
1:39
